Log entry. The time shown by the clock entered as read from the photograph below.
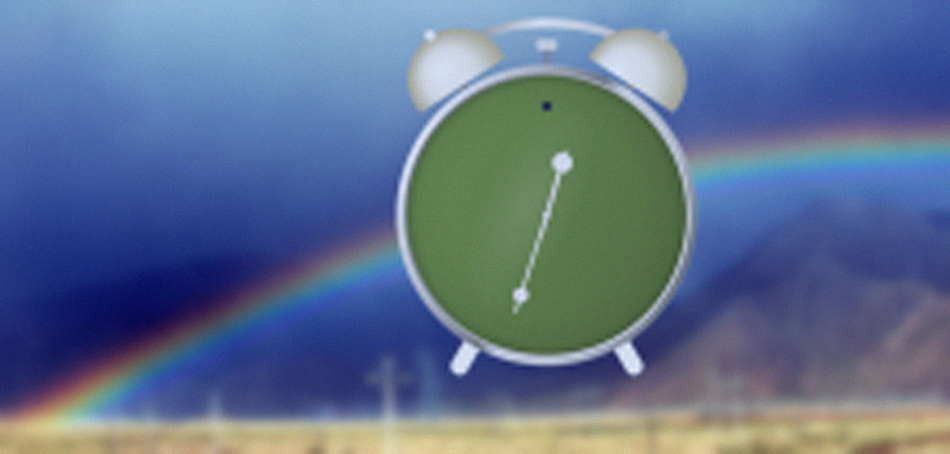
12:33
